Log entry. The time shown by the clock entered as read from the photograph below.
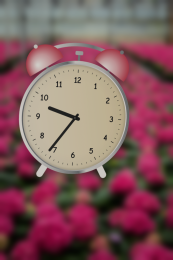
9:36
